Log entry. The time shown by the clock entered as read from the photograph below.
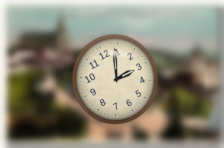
3:04
